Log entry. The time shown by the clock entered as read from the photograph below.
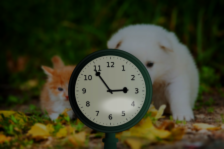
2:54
